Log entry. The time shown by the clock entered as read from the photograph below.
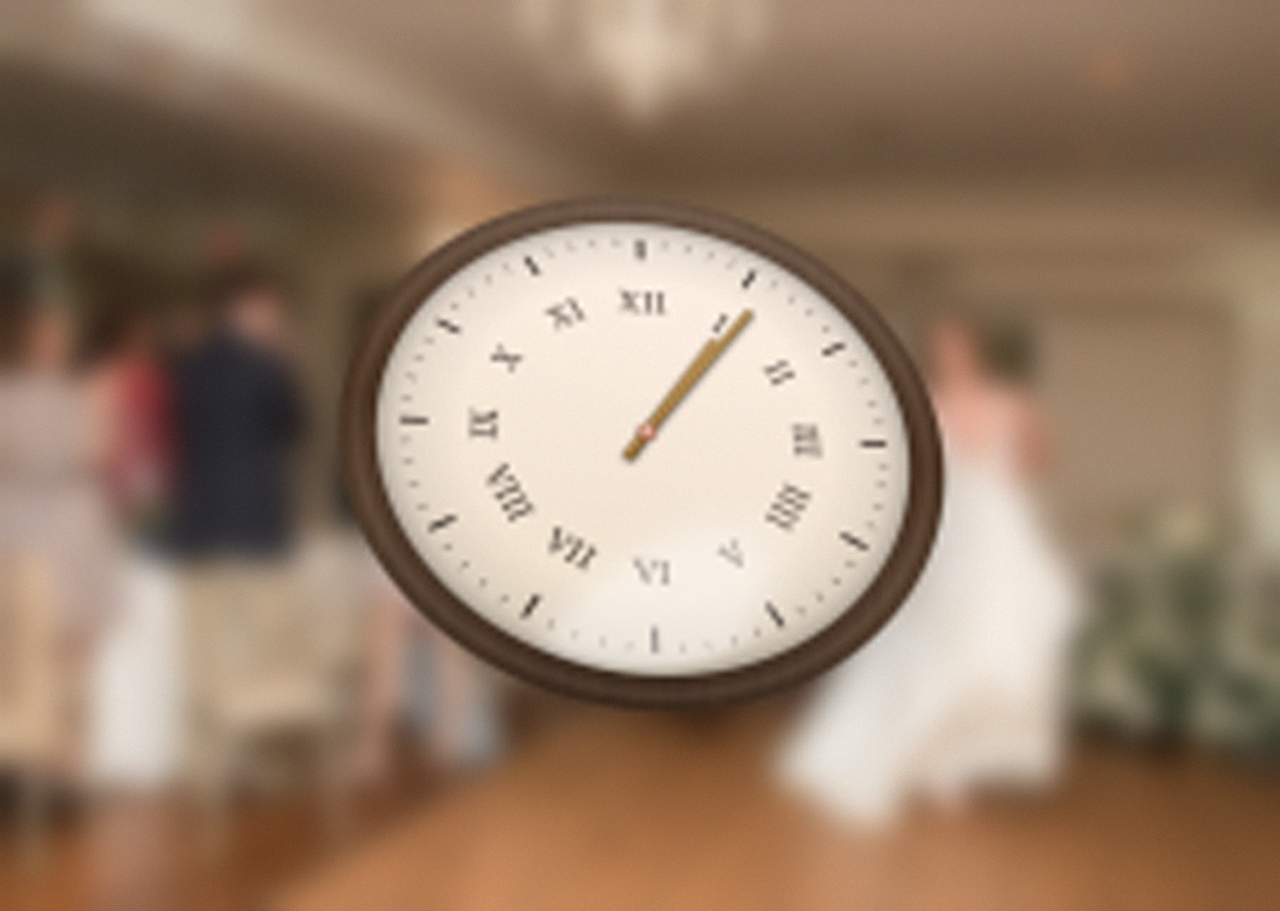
1:06
